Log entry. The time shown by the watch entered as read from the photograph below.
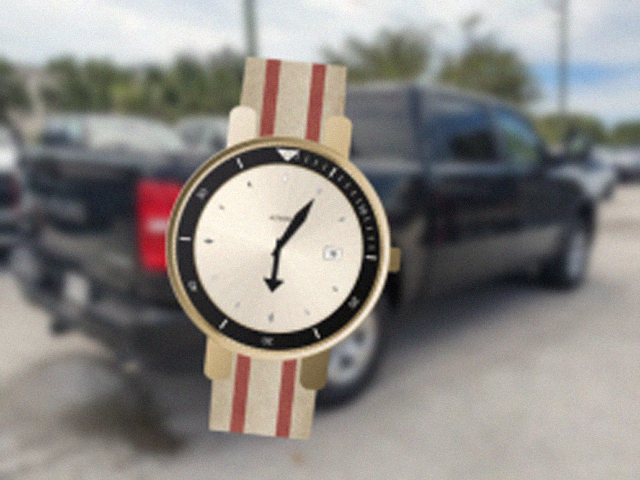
6:05
